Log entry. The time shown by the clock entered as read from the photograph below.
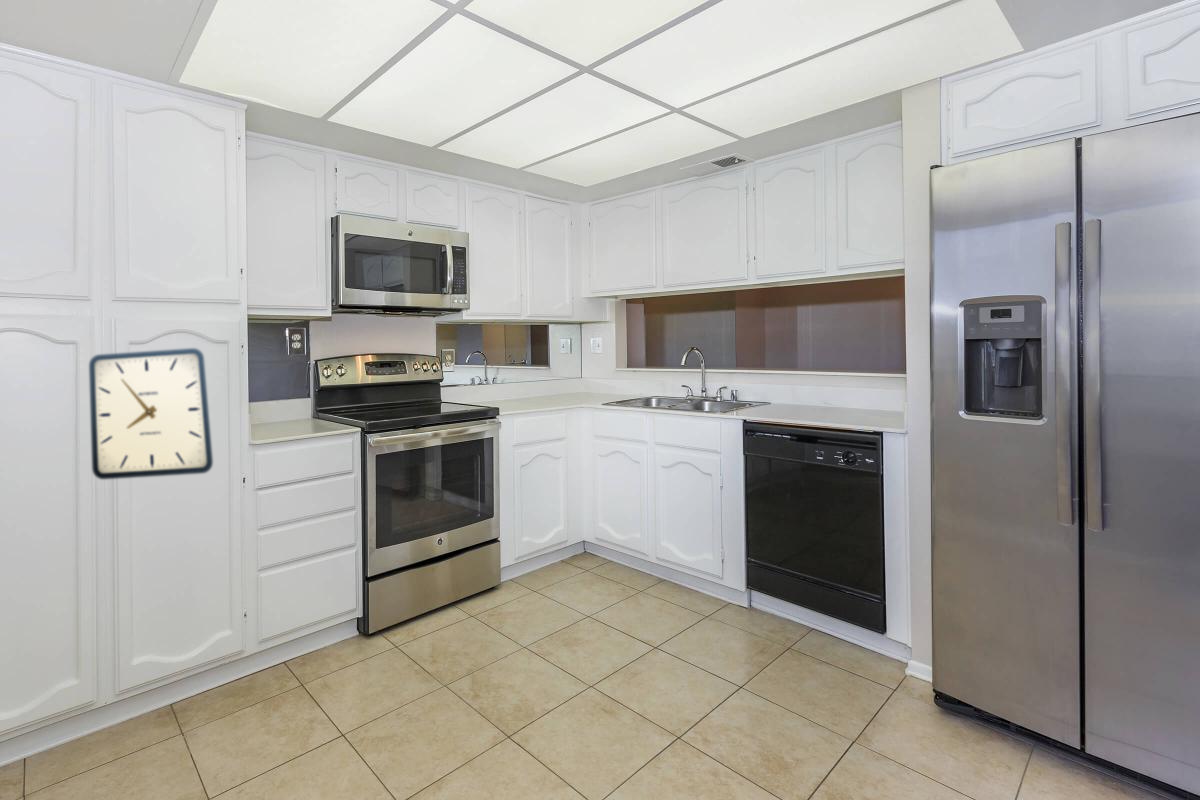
7:54
